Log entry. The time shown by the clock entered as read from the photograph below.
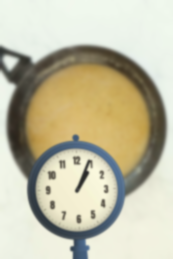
1:04
